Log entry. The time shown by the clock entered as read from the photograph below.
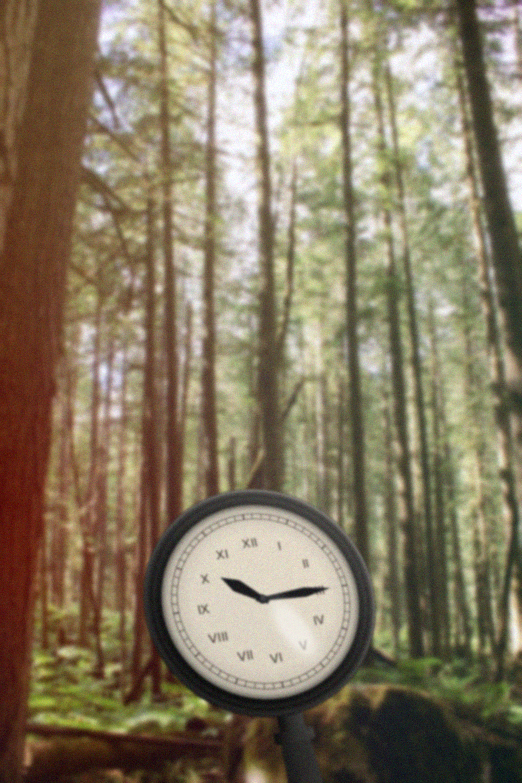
10:15
